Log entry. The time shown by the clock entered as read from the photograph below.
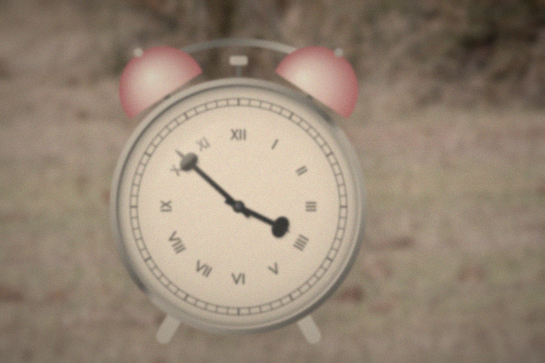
3:52
